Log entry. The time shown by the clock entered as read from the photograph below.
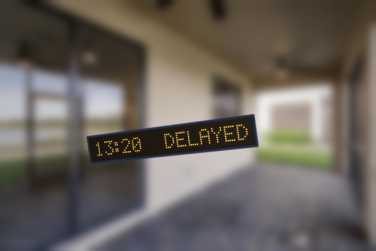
13:20
